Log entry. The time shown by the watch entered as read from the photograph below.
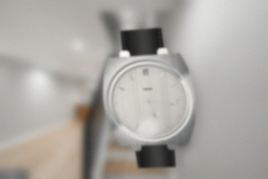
5:16
